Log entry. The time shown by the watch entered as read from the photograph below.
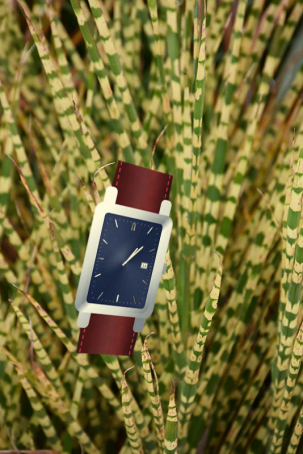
1:07
